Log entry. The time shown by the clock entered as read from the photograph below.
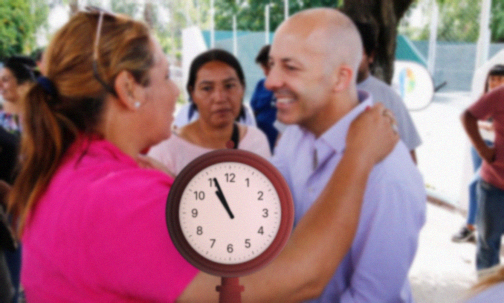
10:56
